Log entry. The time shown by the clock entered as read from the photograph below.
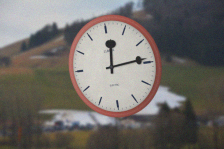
12:14
